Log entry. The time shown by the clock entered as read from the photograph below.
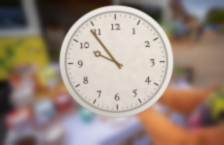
9:54
